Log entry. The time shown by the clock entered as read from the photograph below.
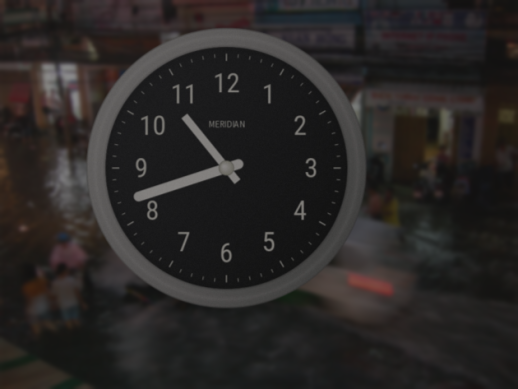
10:42
